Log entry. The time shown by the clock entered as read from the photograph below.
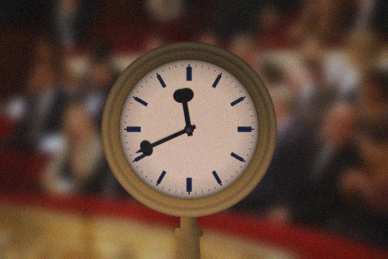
11:41
